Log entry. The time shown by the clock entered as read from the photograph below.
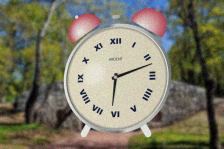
6:12
